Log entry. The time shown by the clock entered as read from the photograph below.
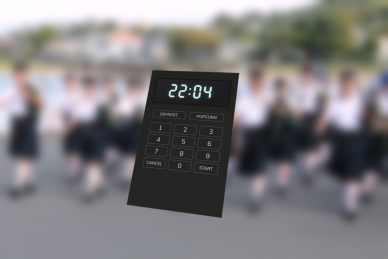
22:04
